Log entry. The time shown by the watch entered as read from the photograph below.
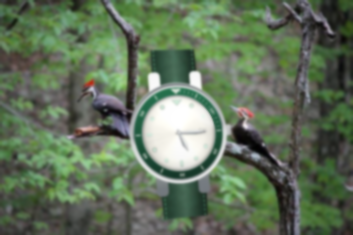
5:15
